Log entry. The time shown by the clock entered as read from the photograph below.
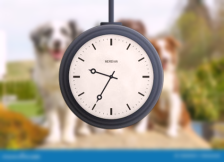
9:35
